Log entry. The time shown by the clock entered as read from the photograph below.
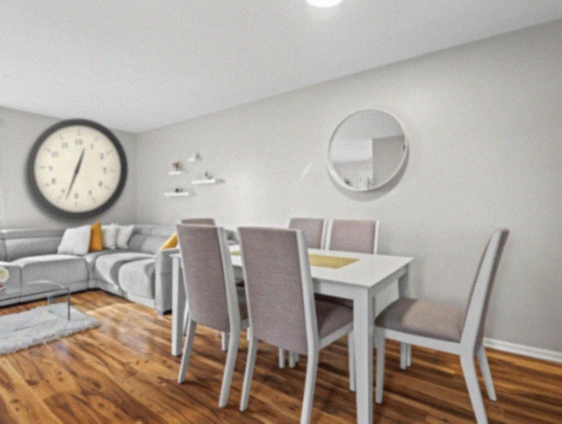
12:33
